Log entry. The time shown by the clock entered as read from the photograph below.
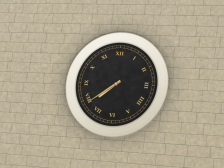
7:39
